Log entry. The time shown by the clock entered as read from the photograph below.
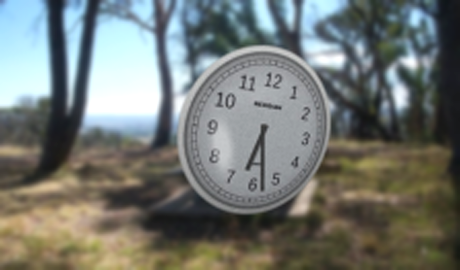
6:28
